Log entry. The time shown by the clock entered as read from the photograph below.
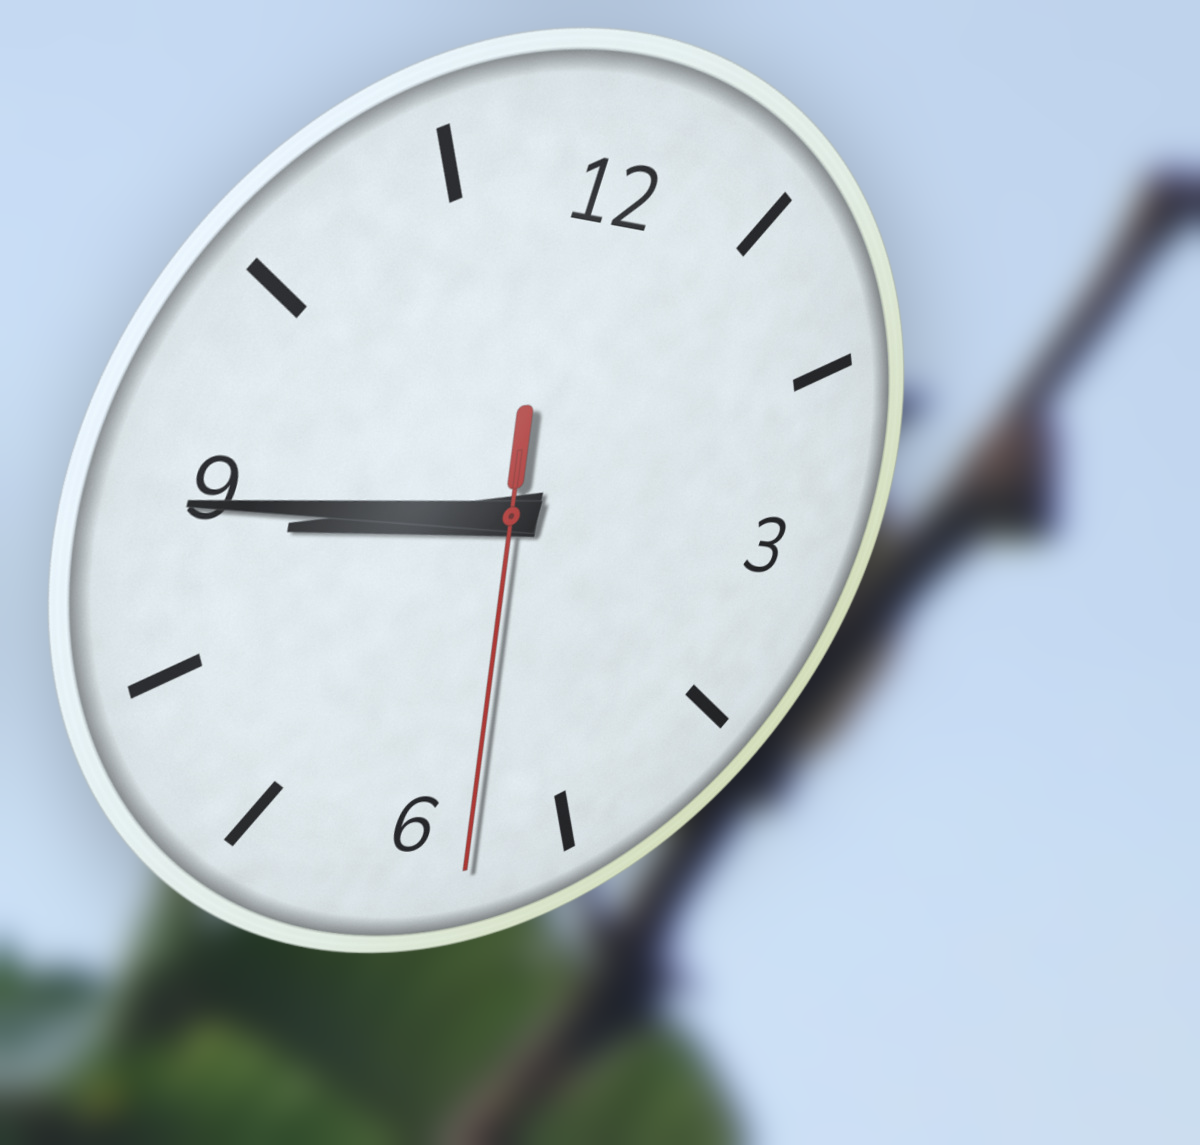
8:44:28
